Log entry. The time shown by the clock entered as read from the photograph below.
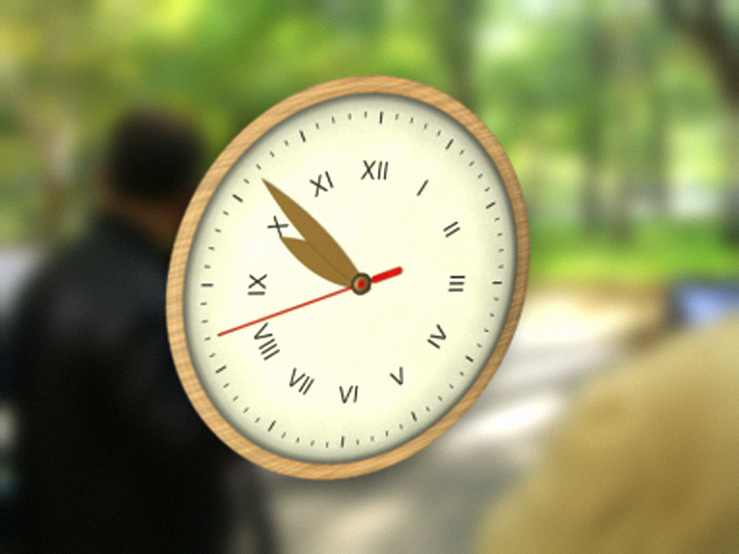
9:51:42
